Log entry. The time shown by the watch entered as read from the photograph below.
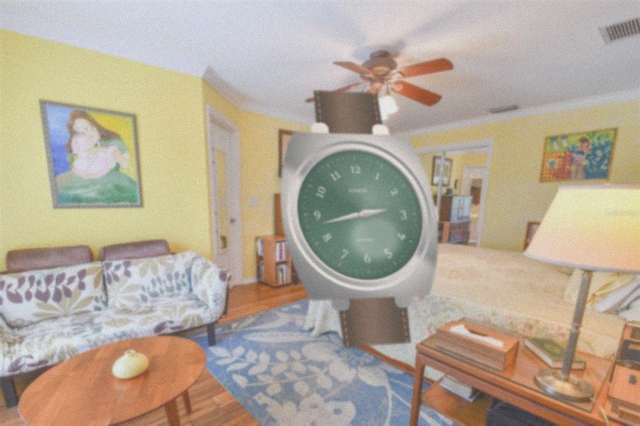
2:43
